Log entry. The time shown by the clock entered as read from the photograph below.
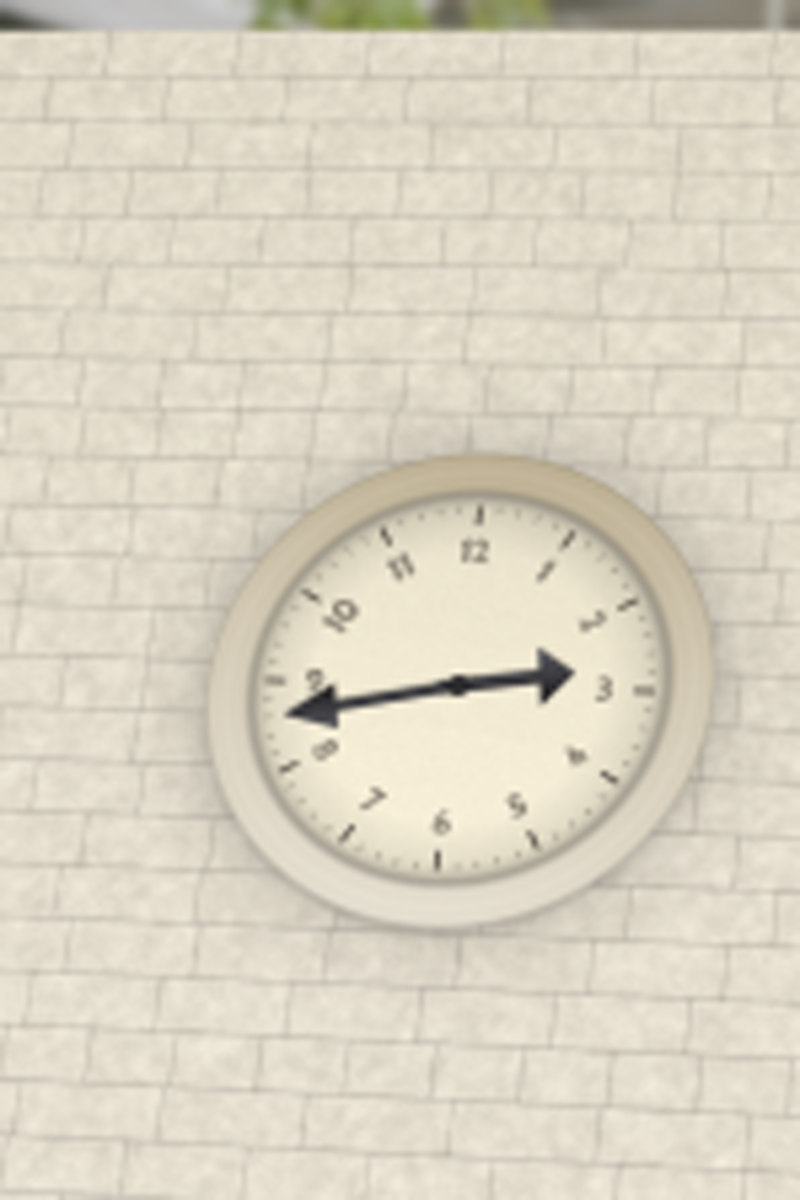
2:43
